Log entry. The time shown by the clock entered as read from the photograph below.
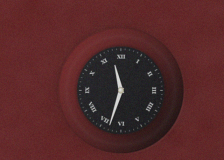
11:33
